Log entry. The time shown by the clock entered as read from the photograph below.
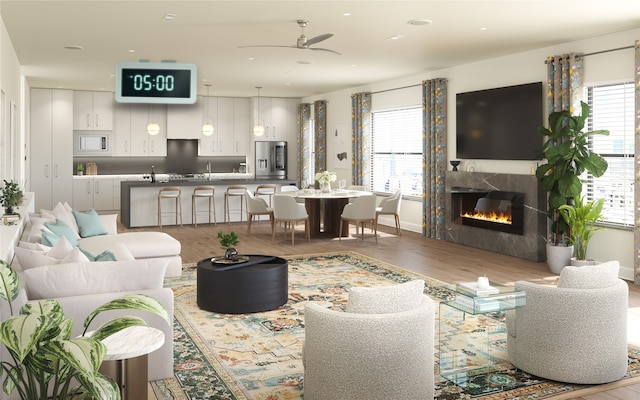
5:00
